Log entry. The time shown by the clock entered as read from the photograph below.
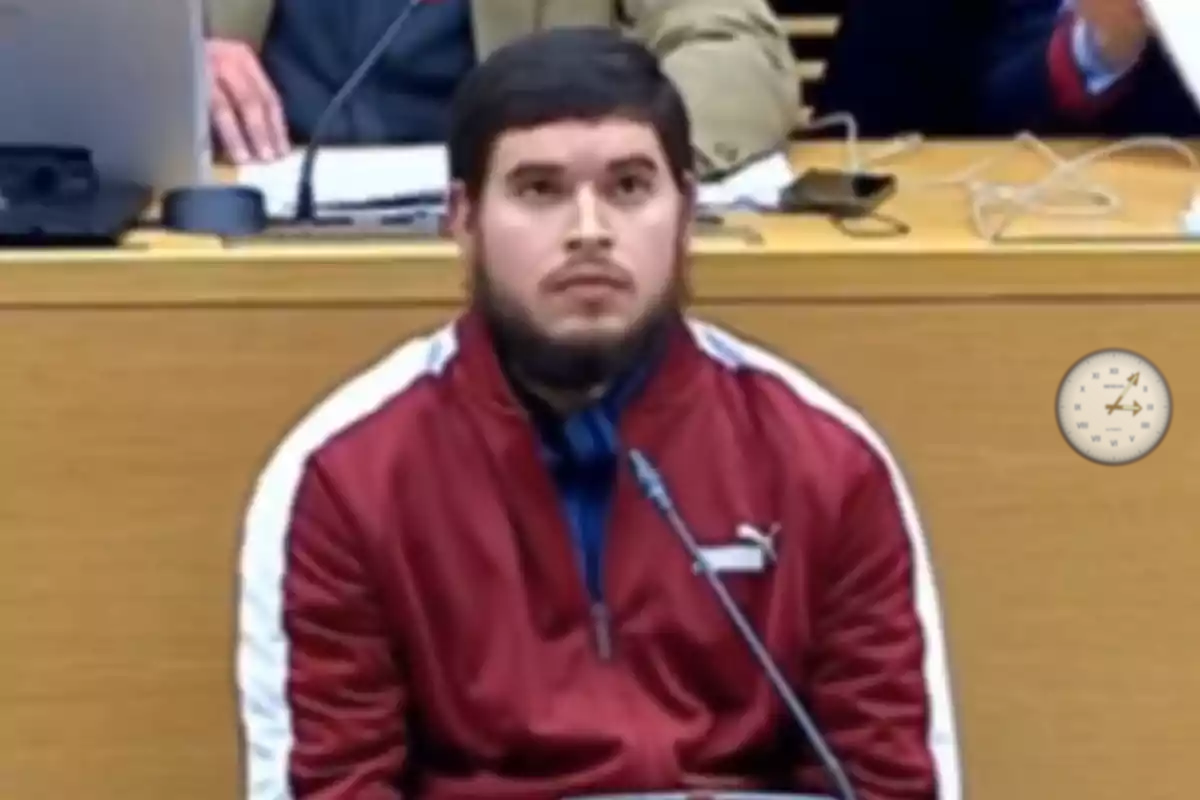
3:06
